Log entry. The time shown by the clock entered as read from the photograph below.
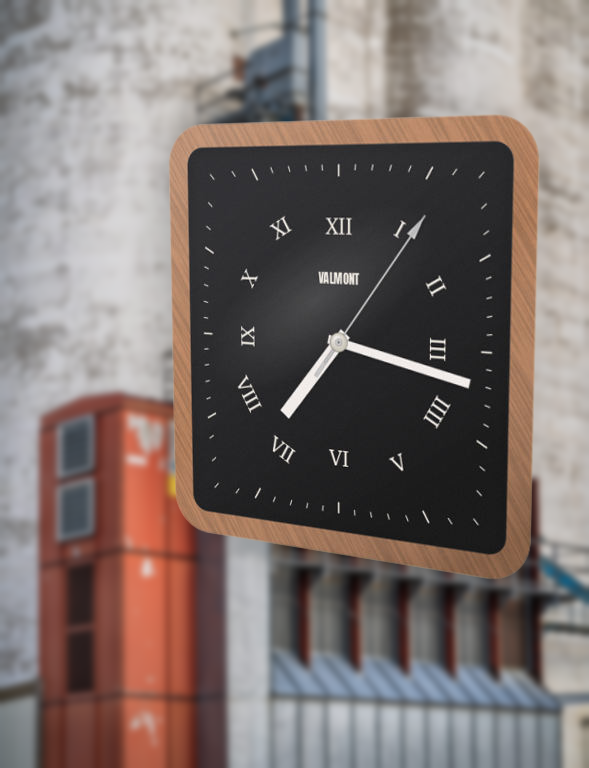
7:17:06
